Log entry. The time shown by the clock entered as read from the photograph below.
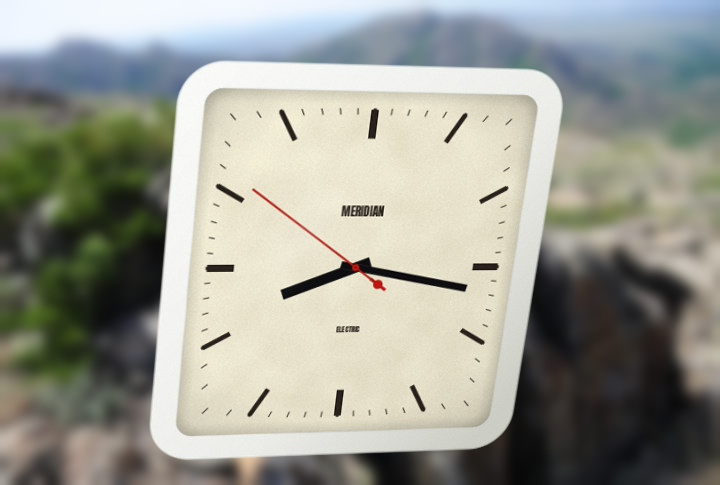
8:16:51
